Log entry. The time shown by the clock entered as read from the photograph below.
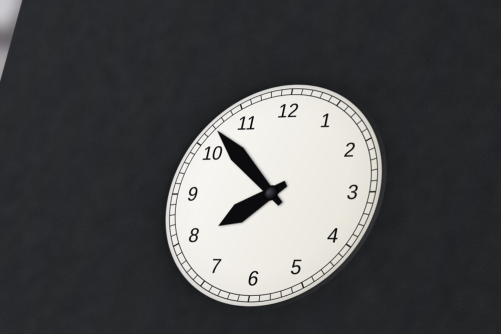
7:52
